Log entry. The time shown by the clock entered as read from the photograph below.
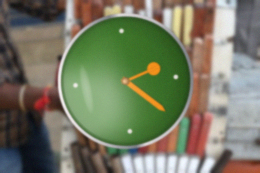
2:22
